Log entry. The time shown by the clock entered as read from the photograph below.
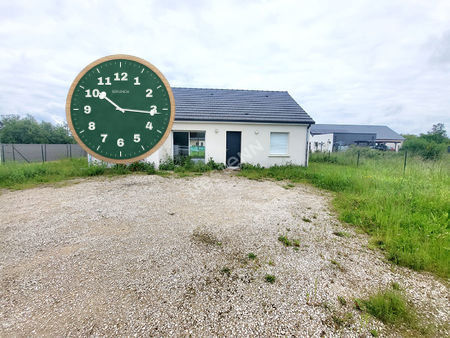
10:16
